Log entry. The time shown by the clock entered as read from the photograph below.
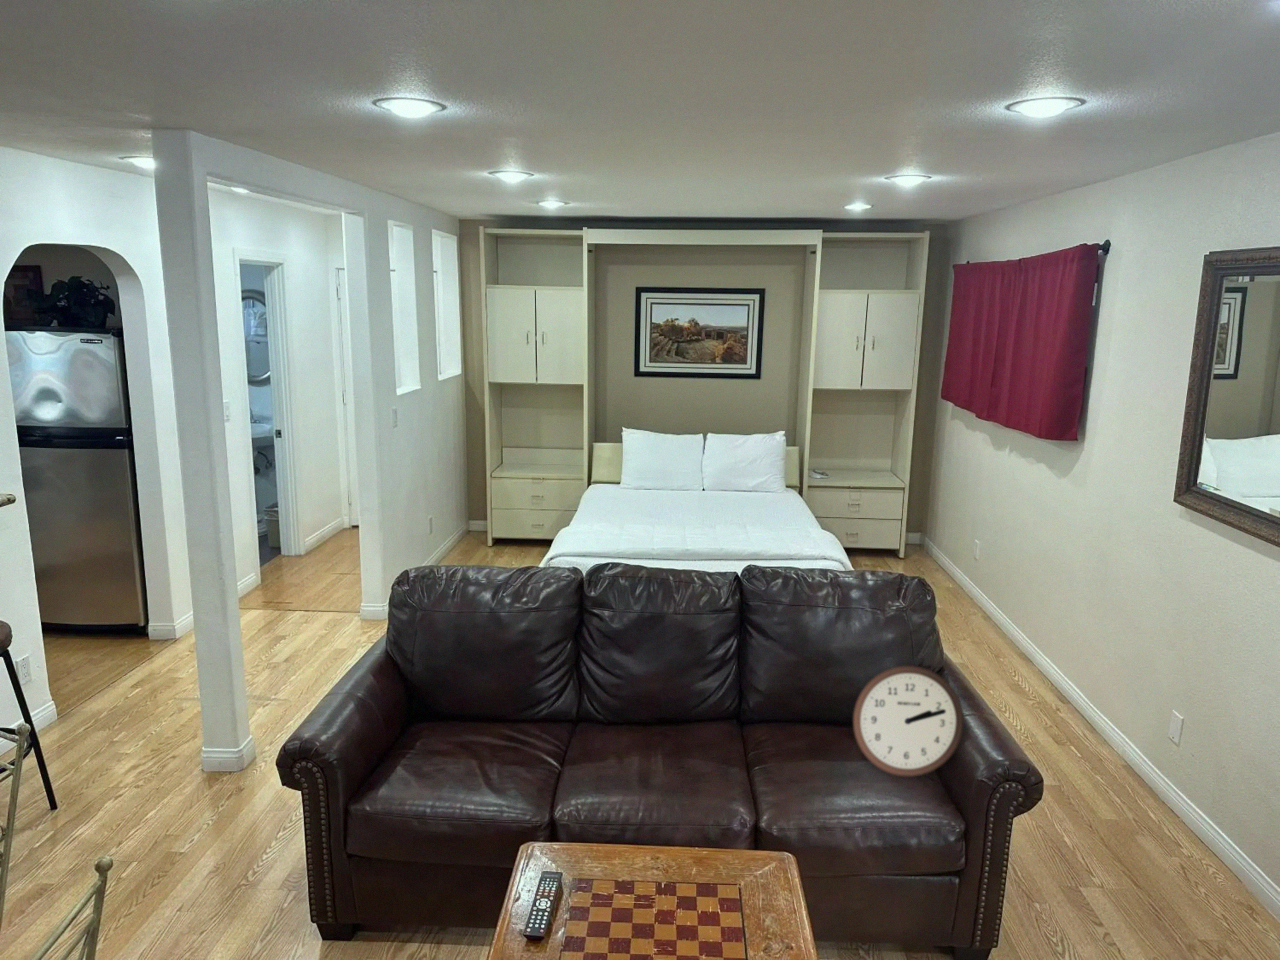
2:12
